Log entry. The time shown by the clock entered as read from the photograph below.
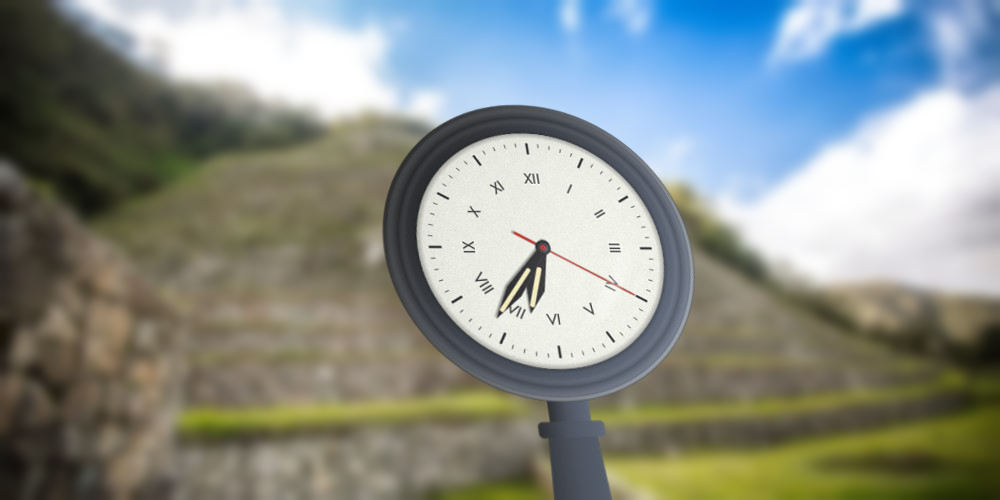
6:36:20
